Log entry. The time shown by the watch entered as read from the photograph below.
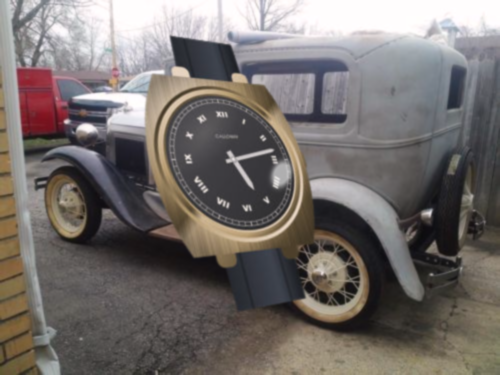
5:13
